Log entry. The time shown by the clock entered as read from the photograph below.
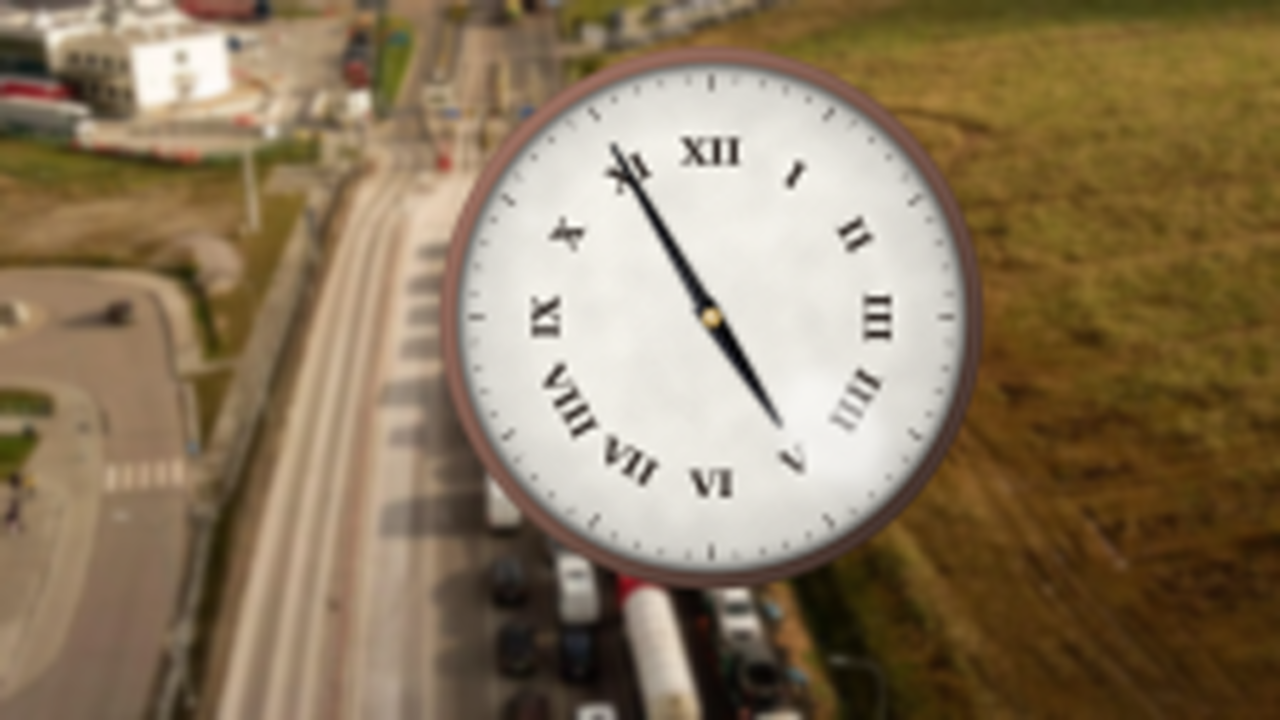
4:55
